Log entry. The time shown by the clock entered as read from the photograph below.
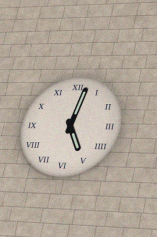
5:02
